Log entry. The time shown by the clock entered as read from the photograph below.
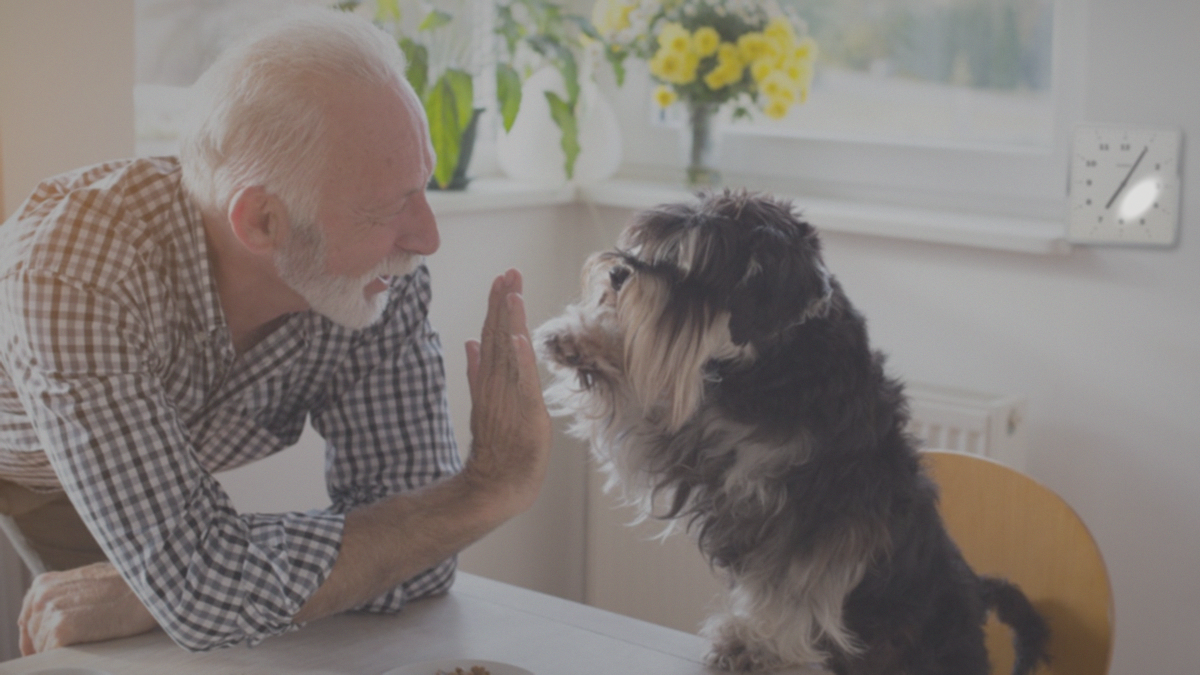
7:05
